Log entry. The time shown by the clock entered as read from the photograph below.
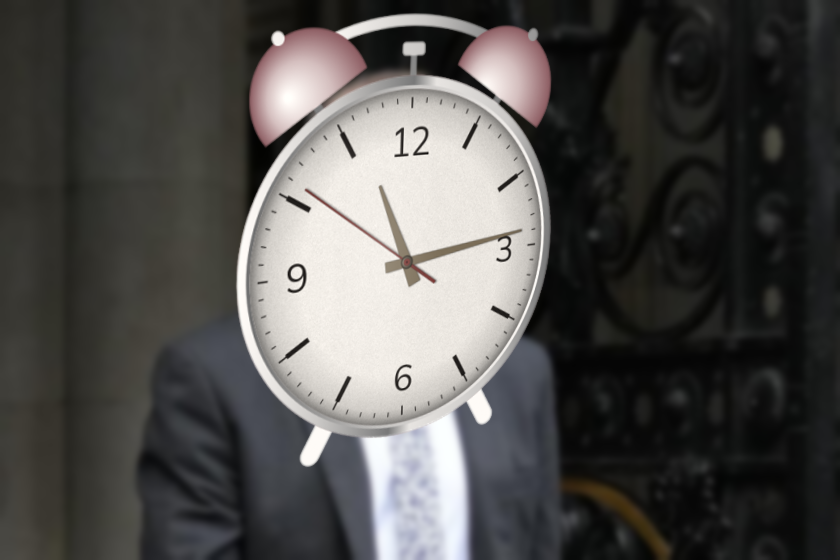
11:13:51
